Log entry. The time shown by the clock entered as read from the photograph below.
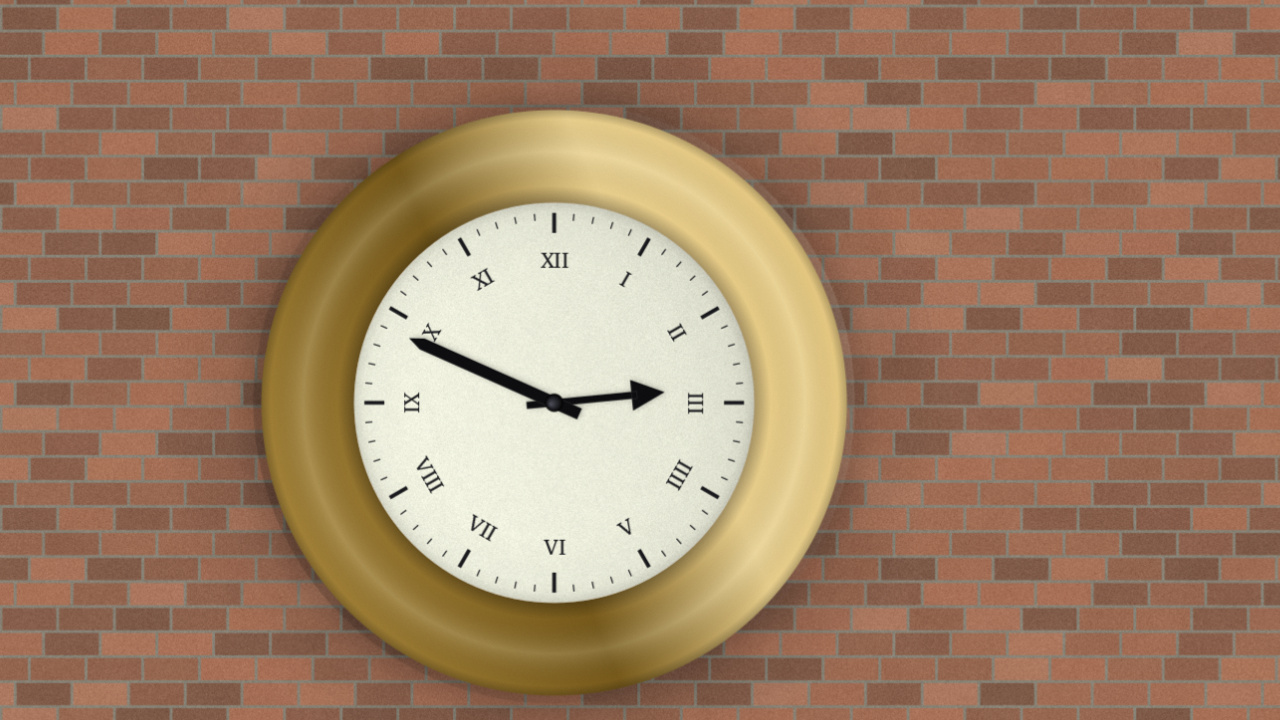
2:49
